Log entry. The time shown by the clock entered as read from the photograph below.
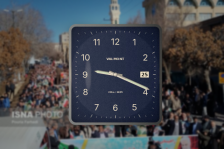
9:19
